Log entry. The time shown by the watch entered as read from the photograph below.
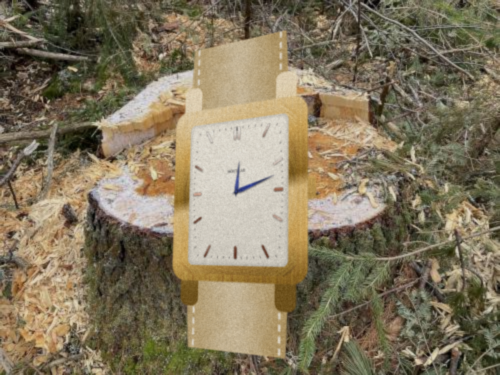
12:12
